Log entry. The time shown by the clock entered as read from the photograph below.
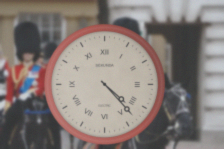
4:23
